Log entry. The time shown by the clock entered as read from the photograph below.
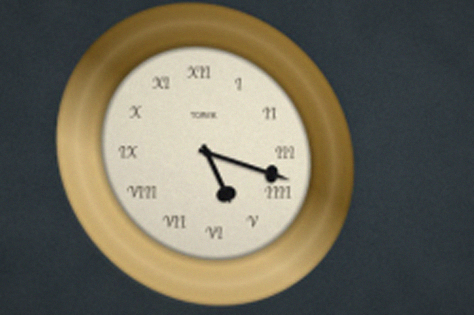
5:18
